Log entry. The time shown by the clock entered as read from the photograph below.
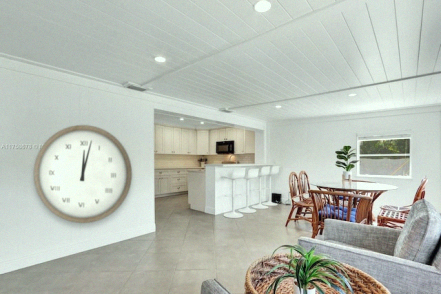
12:02
